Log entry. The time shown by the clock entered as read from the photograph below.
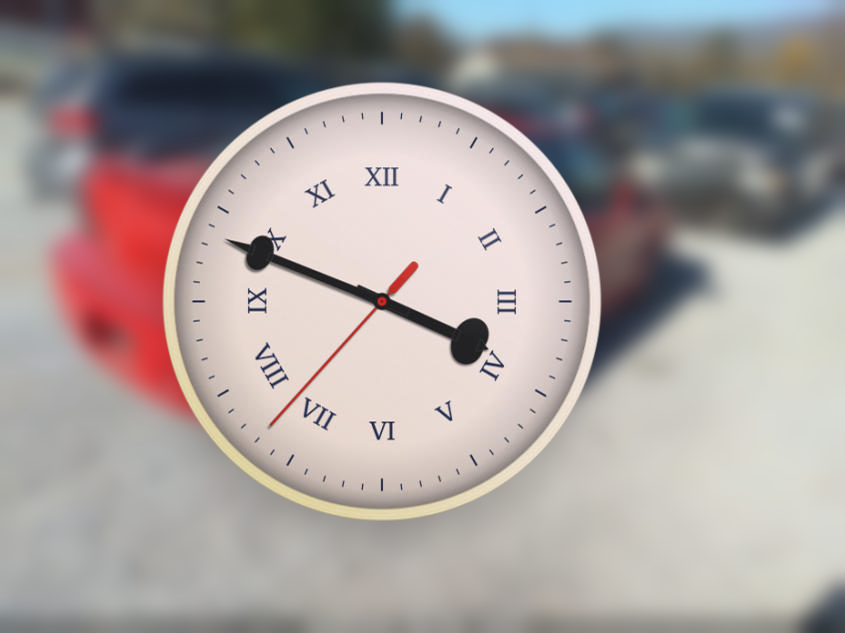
3:48:37
